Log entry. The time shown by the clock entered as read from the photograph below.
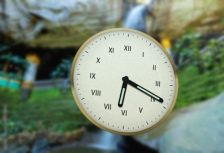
6:19
